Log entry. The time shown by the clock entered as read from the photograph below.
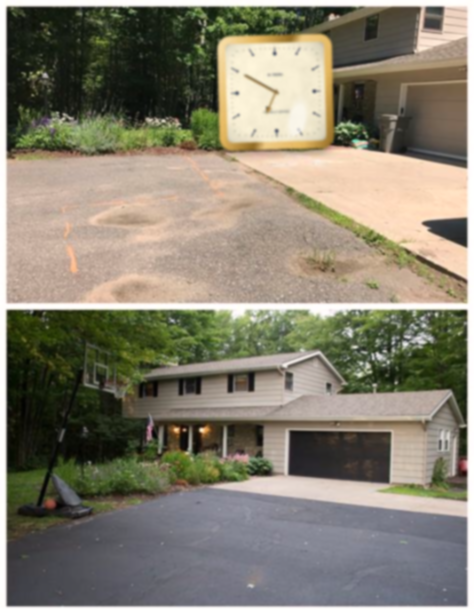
6:50
